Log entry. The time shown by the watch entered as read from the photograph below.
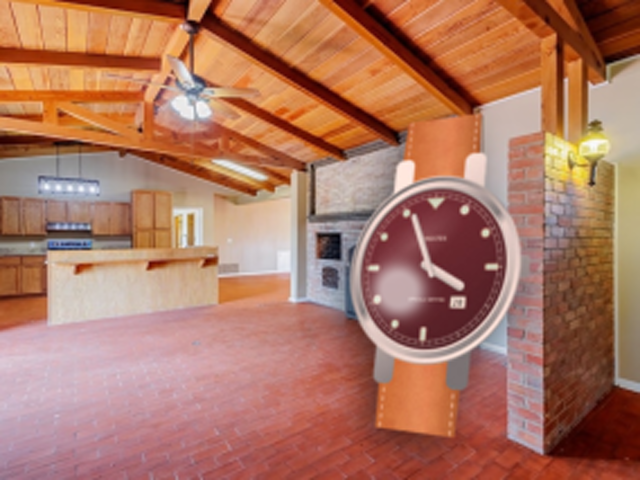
3:56
